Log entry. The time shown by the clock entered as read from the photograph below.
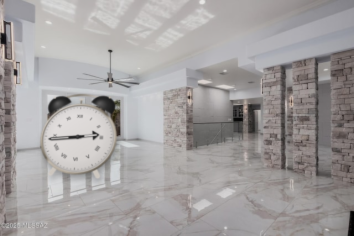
2:44
